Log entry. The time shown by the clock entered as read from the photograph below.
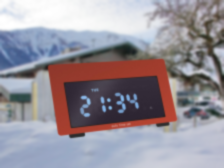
21:34
